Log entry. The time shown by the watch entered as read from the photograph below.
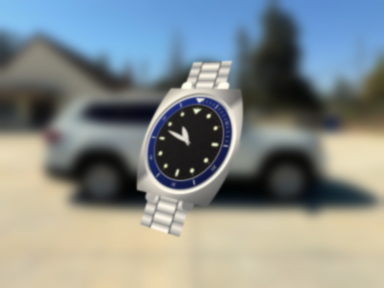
10:48
